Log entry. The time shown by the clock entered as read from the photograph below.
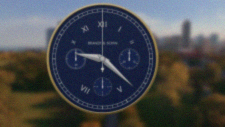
9:22
